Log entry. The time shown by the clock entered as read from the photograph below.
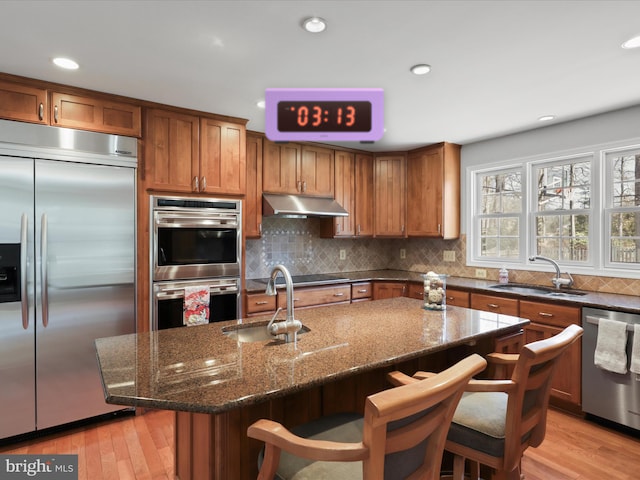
3:13
